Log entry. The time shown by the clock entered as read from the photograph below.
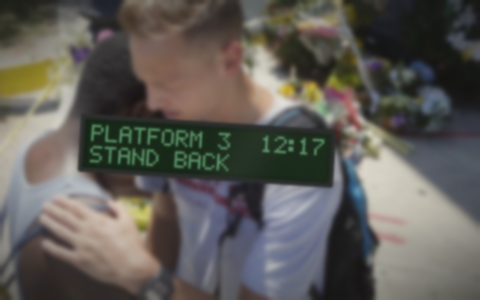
12:17
